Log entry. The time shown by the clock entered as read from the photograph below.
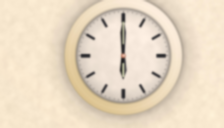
6:00
